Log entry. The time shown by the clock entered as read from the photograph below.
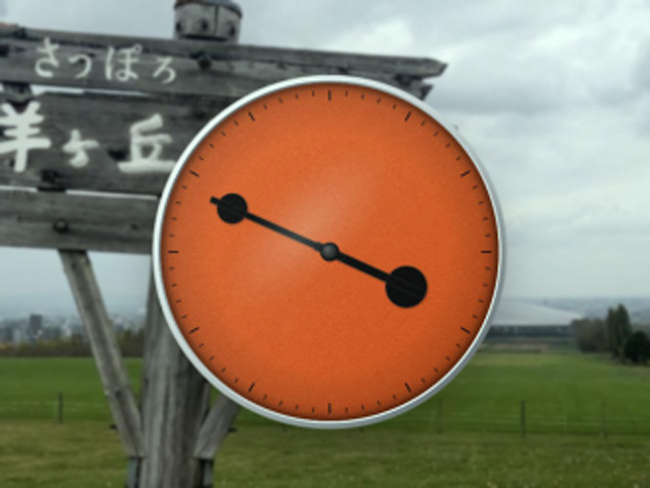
3:49
